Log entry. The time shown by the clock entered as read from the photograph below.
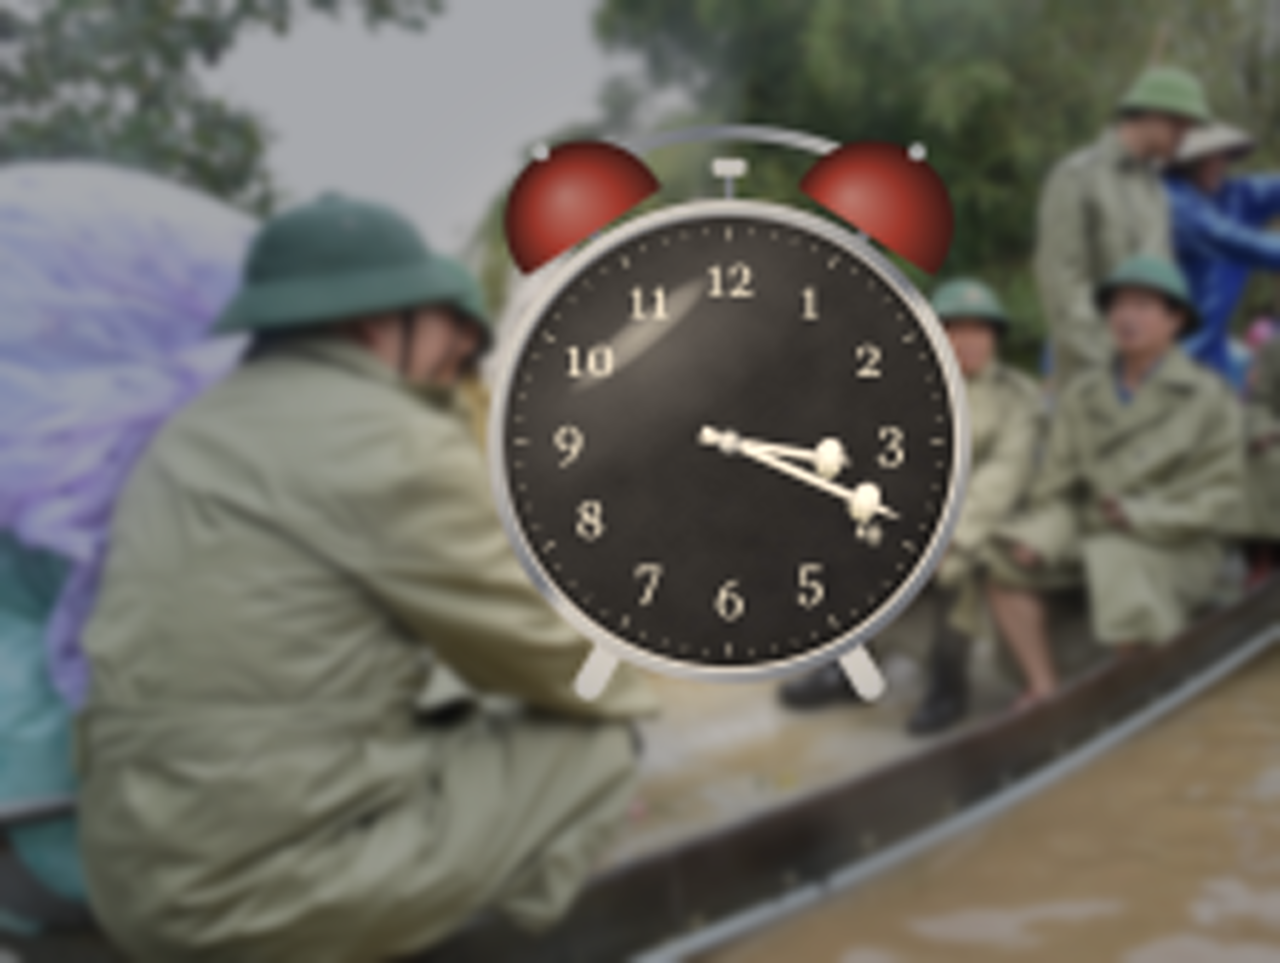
3:19
